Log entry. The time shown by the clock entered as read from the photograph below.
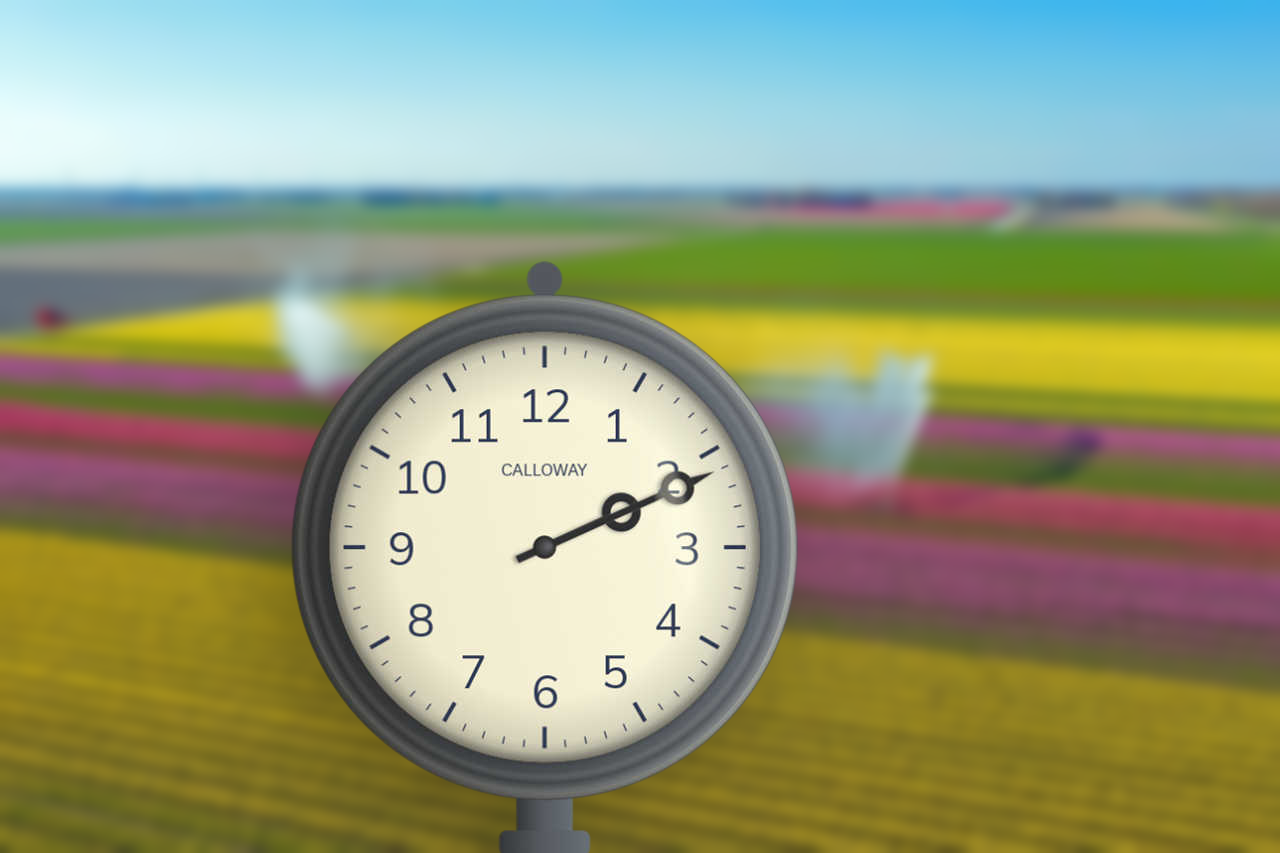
2:11
